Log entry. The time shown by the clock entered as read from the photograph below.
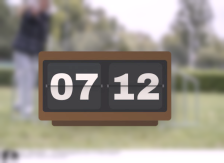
7:12
